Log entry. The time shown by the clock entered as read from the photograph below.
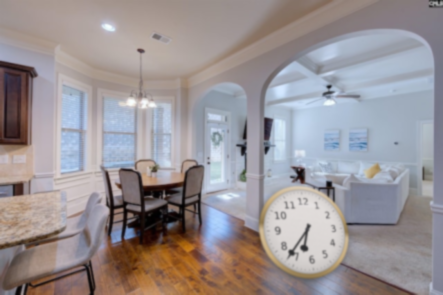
6:37
